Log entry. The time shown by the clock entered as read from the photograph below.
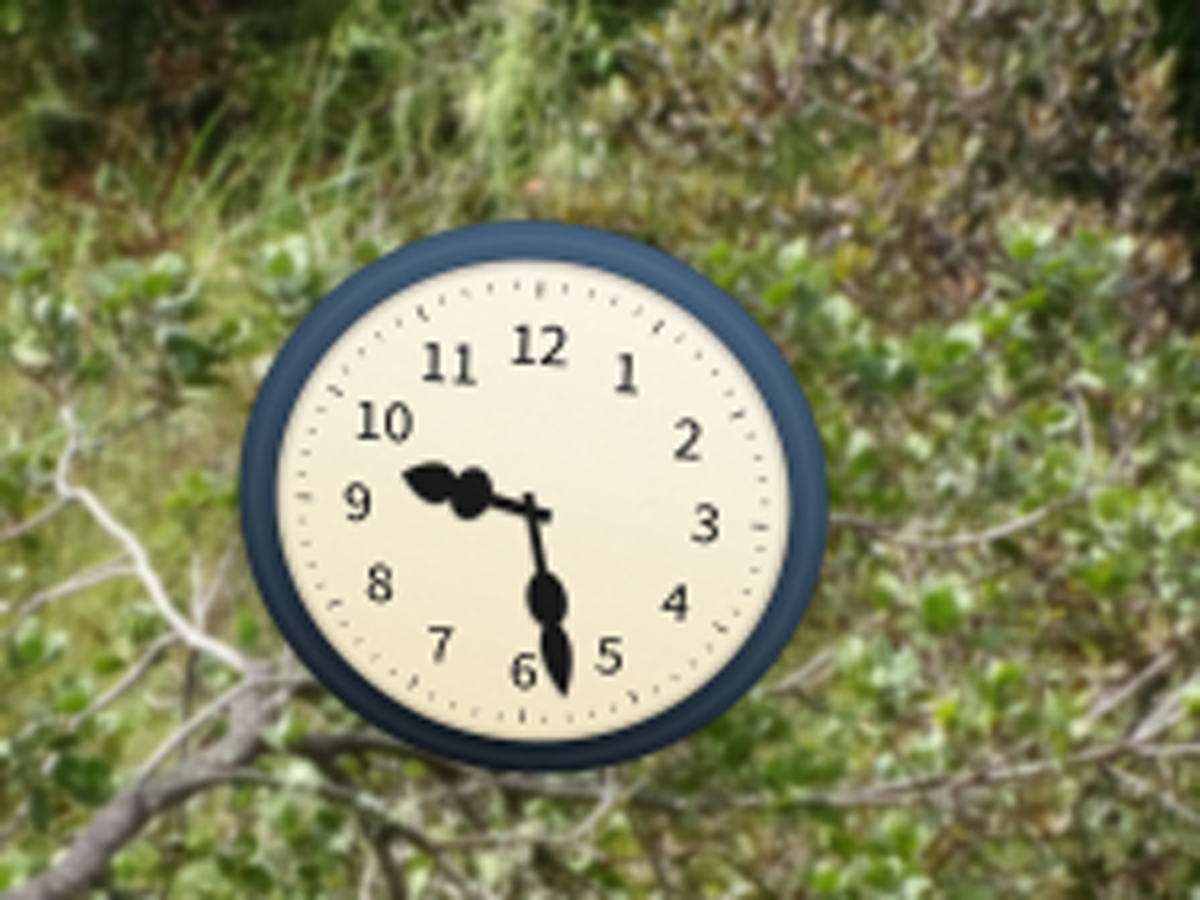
9:28
